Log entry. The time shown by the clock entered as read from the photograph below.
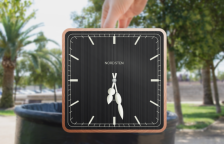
6:28
